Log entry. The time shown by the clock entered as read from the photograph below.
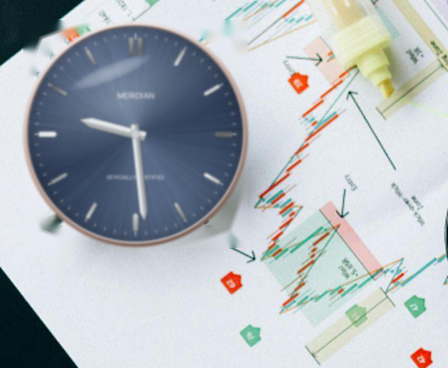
9:29
